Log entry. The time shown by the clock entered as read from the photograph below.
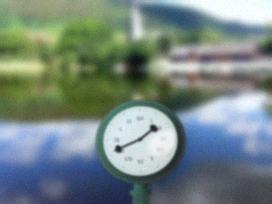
1:41
